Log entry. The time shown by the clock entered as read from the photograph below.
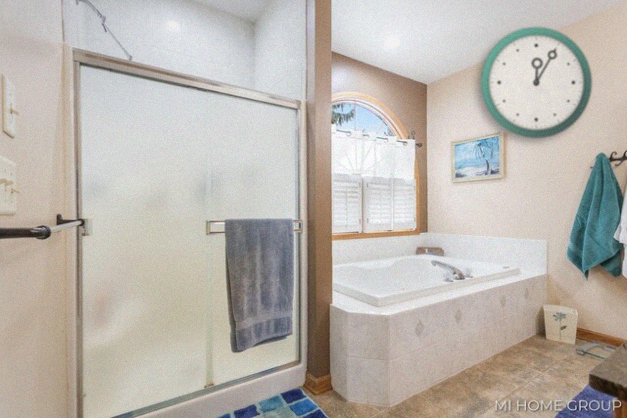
12:05
